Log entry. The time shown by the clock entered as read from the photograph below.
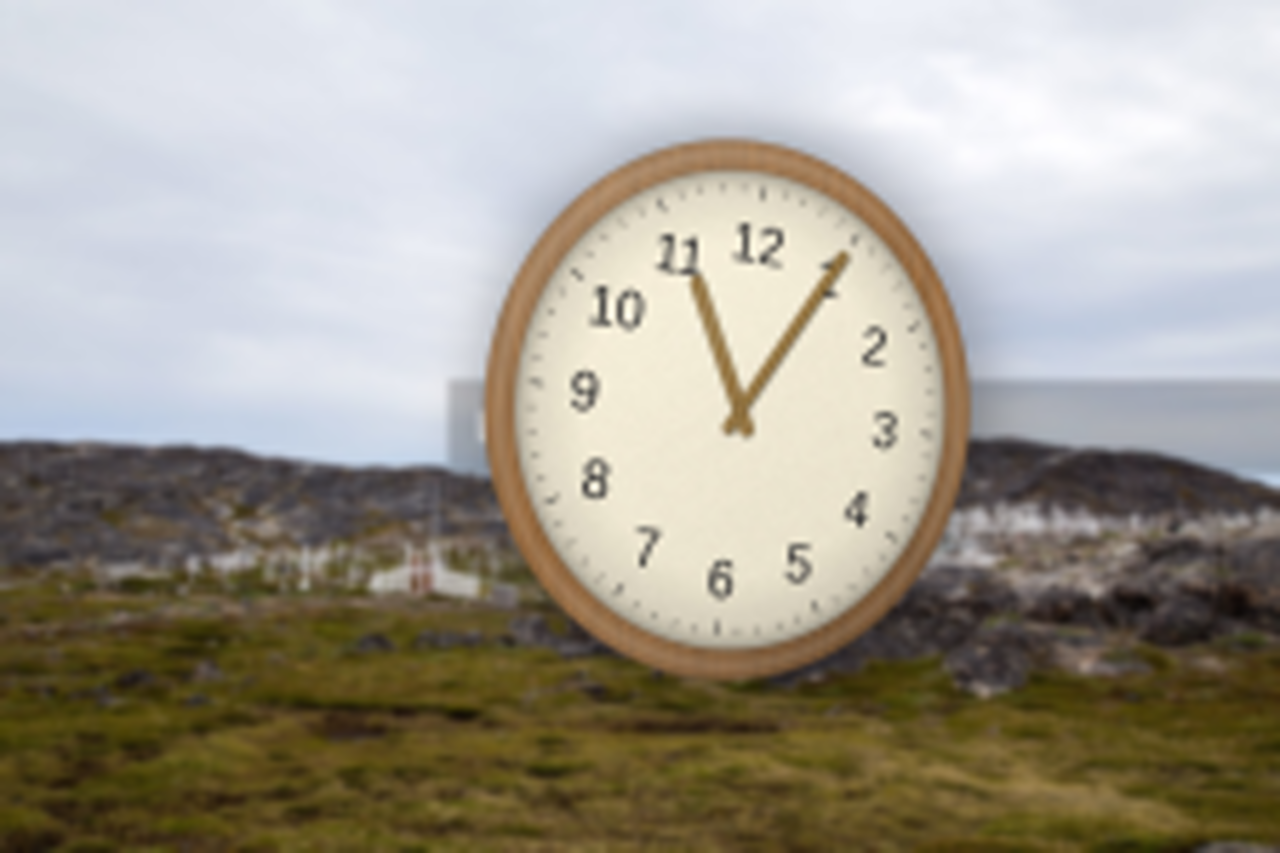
11:05
